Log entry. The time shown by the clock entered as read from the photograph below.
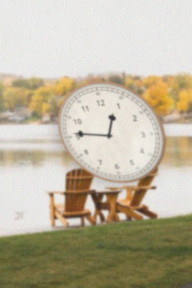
12:46
